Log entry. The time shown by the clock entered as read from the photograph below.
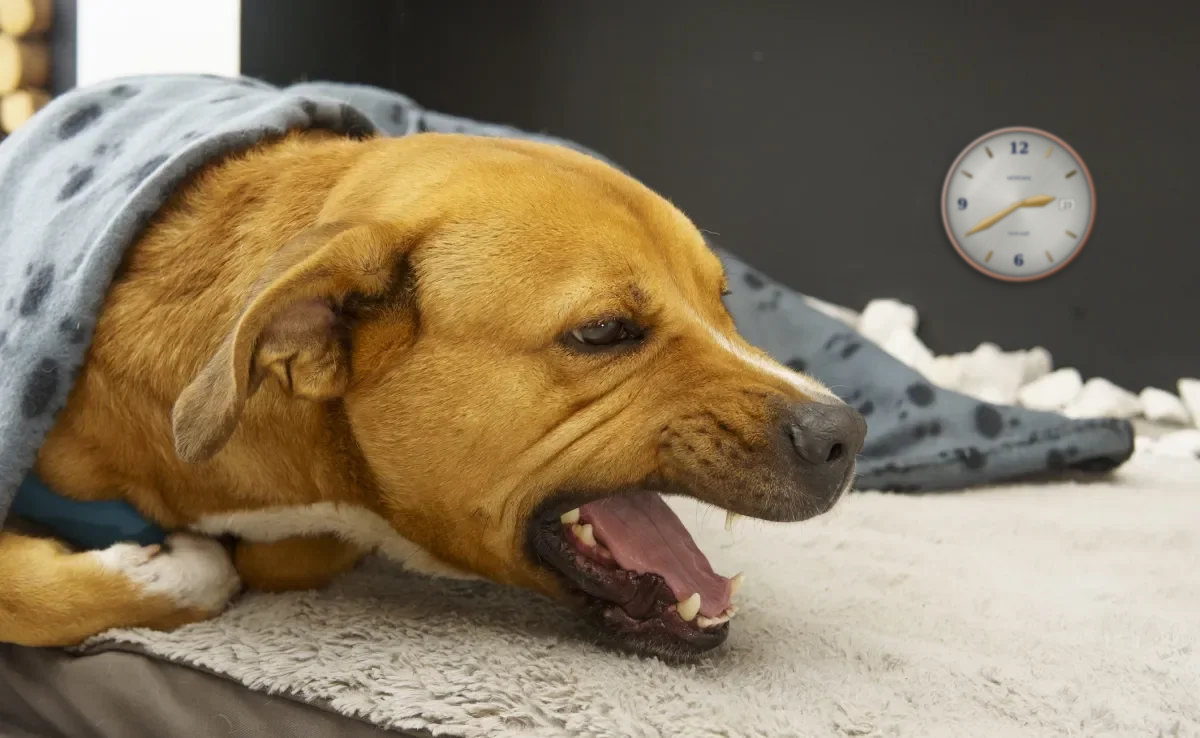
2:40
